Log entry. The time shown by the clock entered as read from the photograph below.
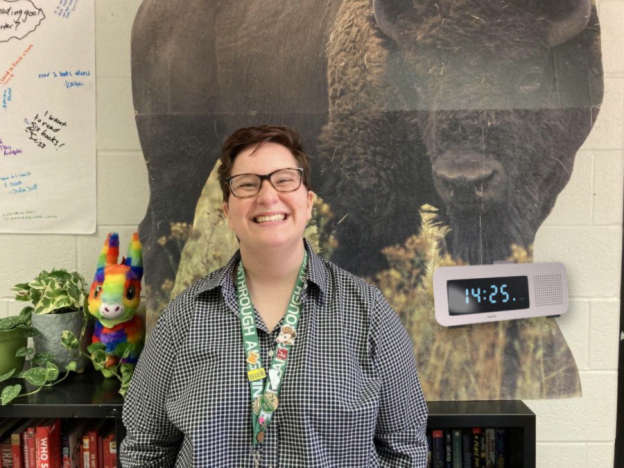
14:25
